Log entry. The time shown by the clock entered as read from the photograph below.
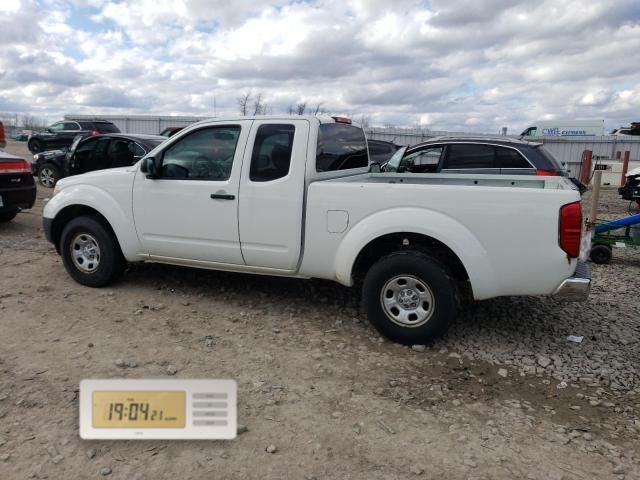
19:04
